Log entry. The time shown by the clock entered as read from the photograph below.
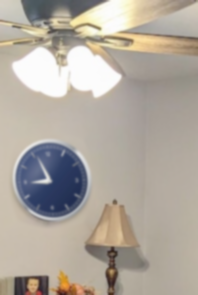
8:56
